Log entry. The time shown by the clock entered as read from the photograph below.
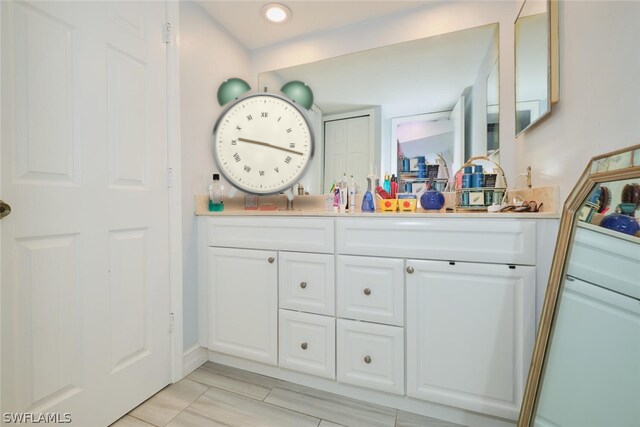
9:17
